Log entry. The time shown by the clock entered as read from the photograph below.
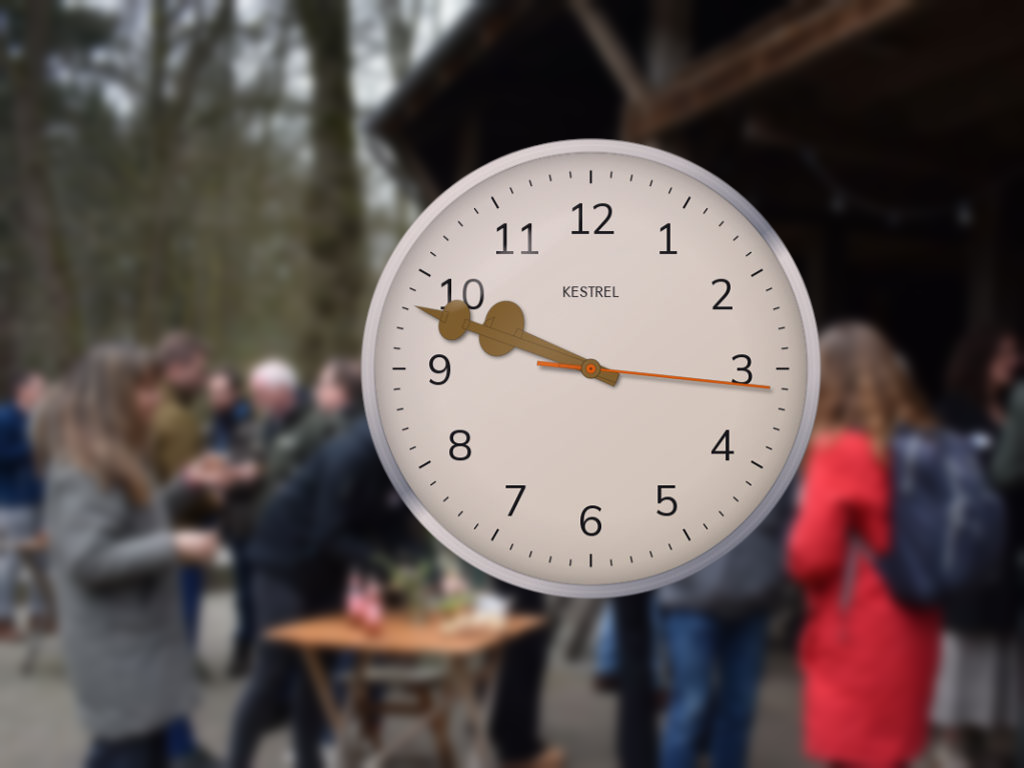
9:48:16
